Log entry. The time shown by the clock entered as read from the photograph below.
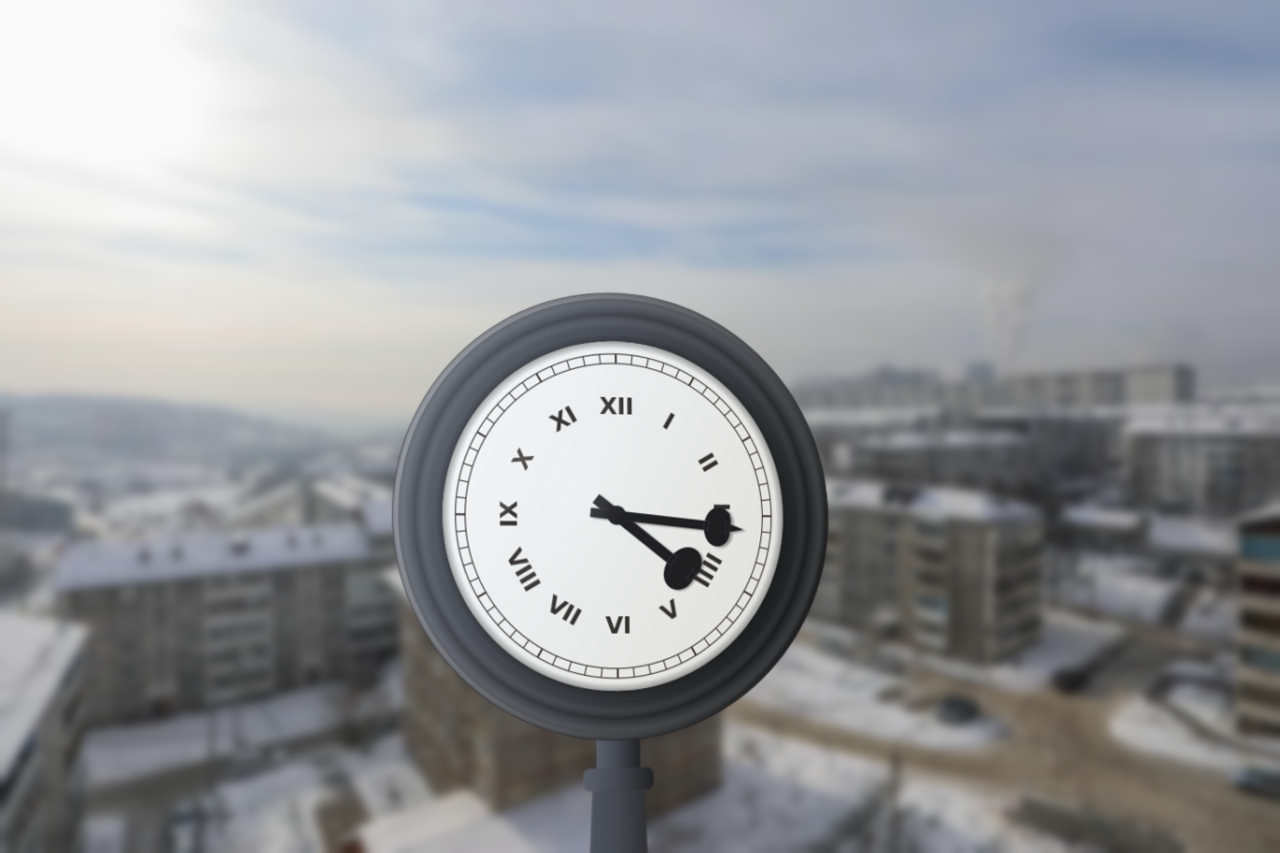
4:16
